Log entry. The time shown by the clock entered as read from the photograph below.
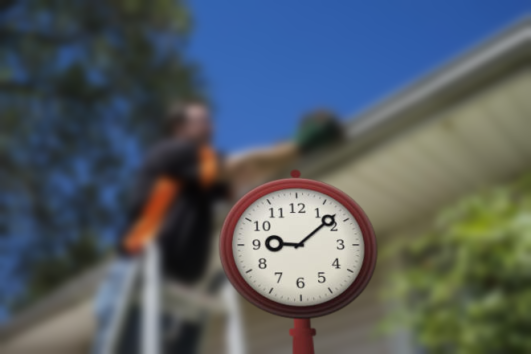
9:08
